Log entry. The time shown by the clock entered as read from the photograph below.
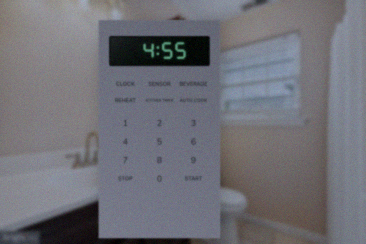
4:55
